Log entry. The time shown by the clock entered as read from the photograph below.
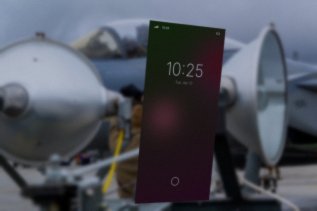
10:25
